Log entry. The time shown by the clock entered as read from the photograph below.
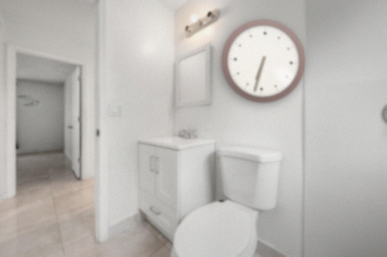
6:32
